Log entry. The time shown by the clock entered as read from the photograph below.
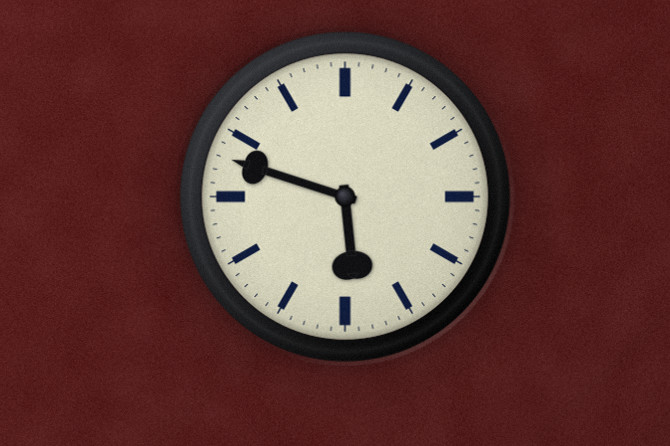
5:48
